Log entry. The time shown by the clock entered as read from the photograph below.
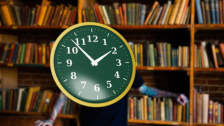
1:53
